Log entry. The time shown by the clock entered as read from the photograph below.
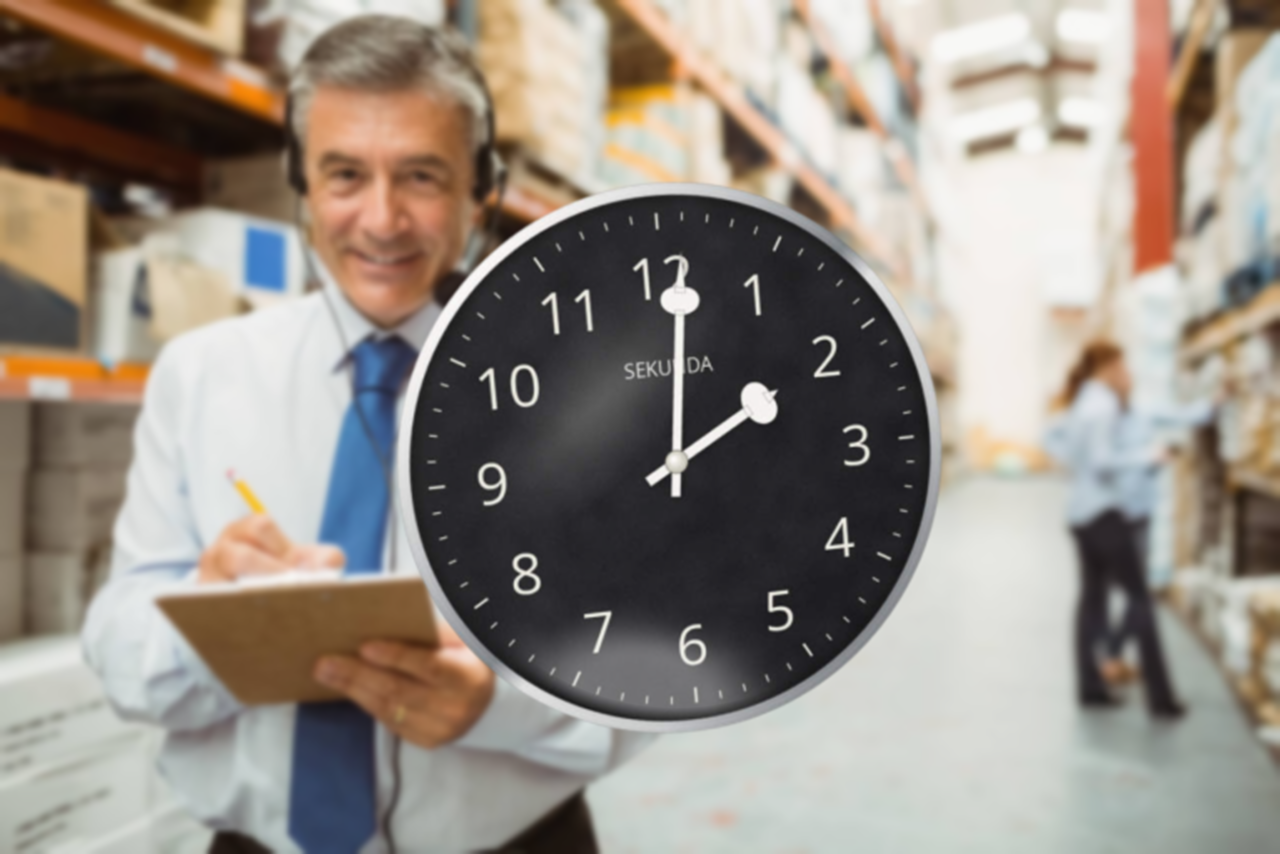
2:01
